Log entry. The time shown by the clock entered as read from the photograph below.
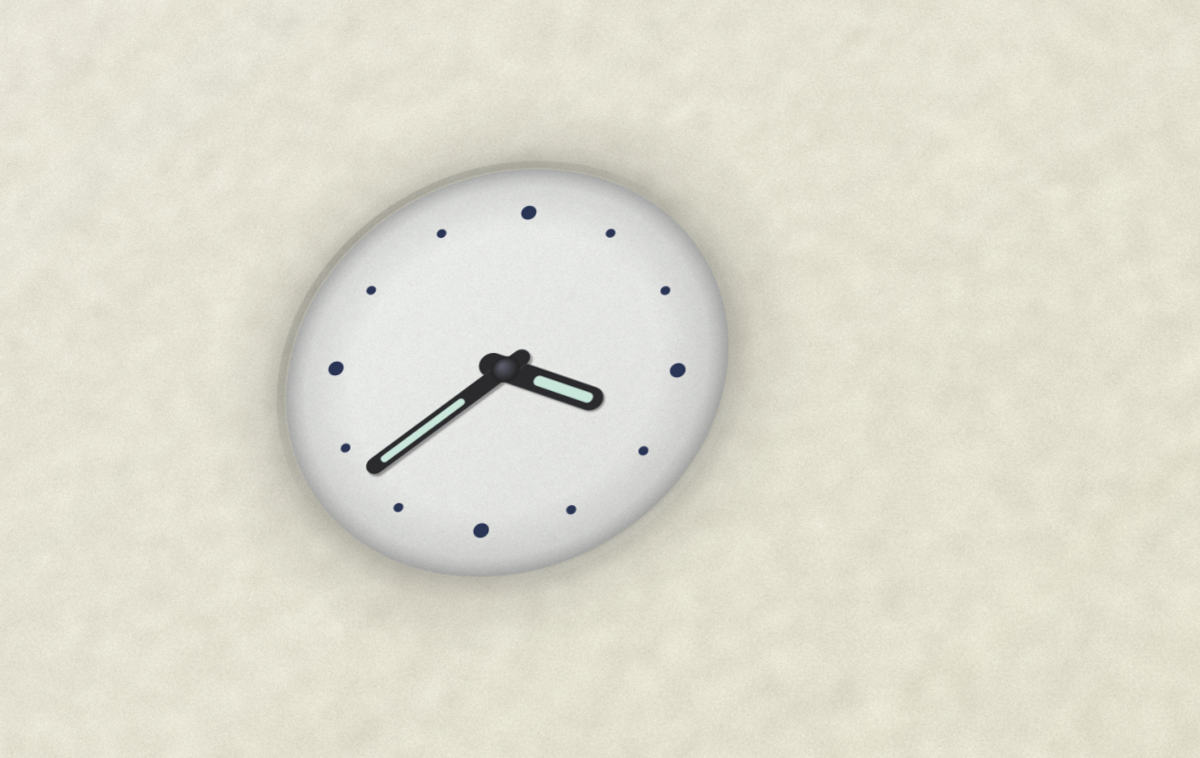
3:38
